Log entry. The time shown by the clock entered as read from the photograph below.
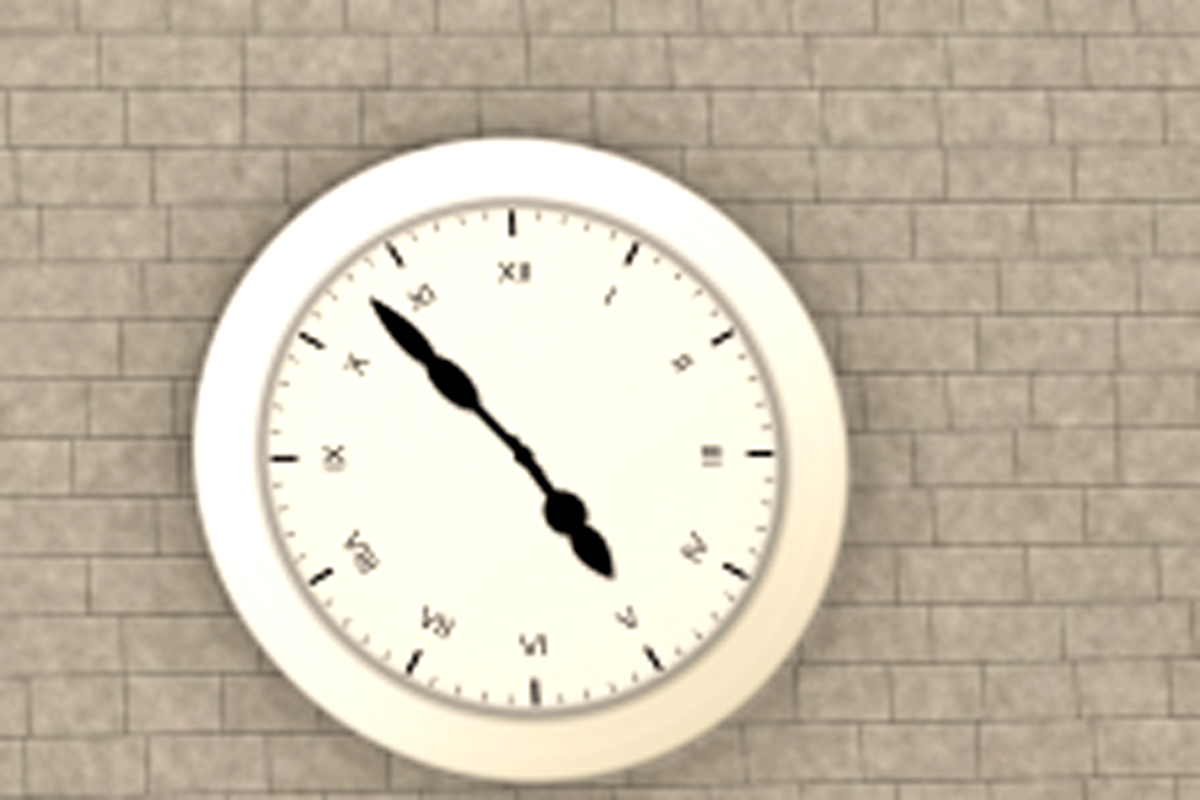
4:53
